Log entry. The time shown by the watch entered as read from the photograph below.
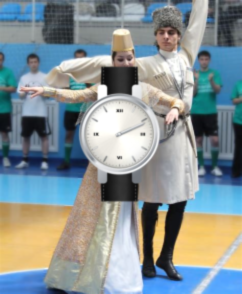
2:11
